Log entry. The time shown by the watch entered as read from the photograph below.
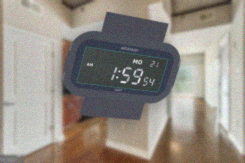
1:59:54
